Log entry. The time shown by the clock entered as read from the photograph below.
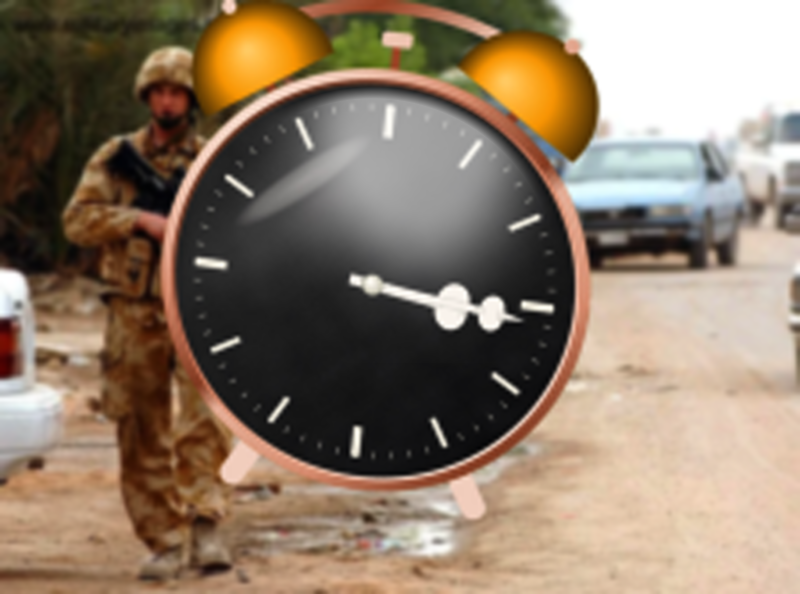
3:16
